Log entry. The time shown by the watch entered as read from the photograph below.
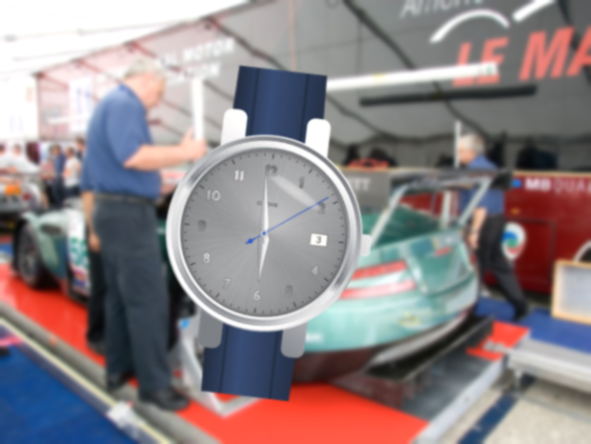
5:59:09
